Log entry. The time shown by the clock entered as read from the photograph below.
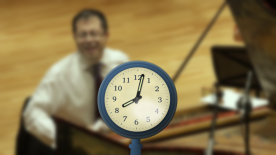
8:02
